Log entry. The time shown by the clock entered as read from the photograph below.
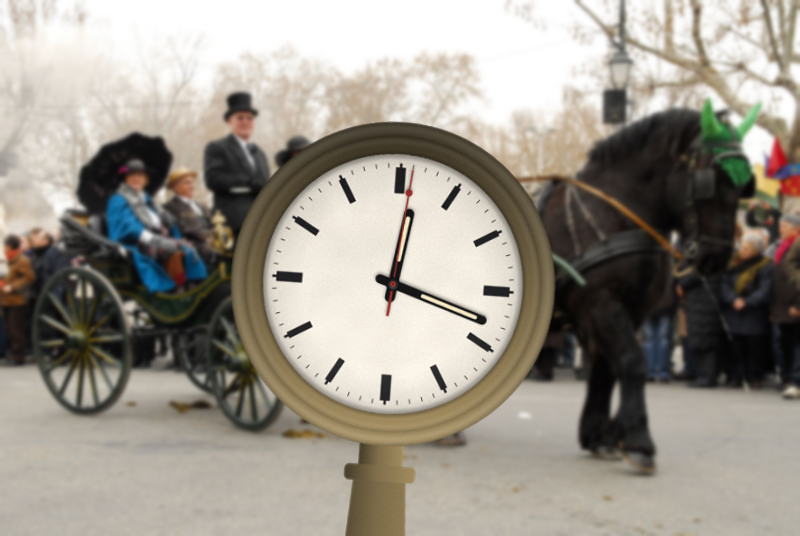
12:18:01
